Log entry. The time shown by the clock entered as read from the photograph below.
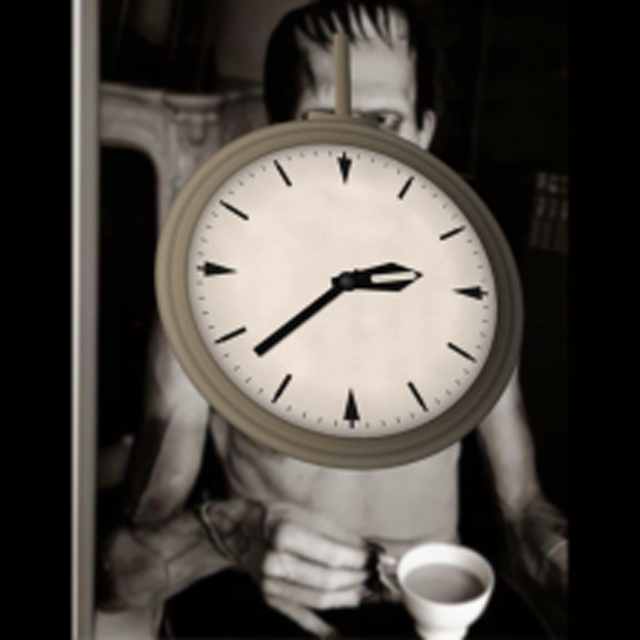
2:38
